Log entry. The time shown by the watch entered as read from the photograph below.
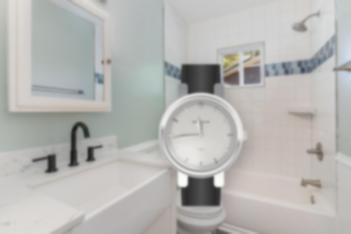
11:44
